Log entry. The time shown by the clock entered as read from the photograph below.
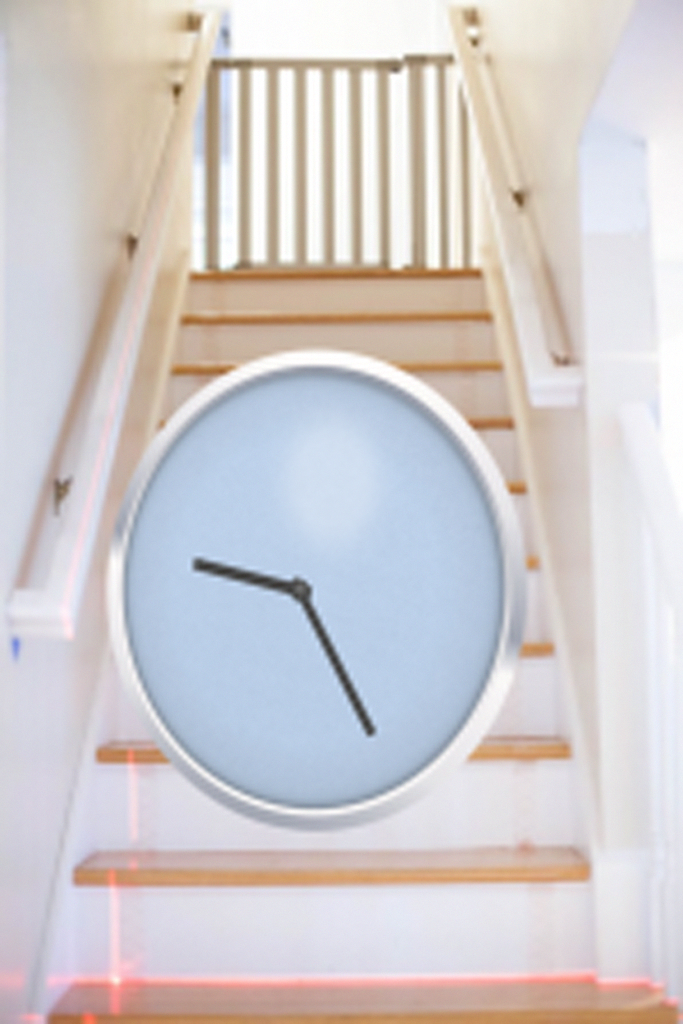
9:25
